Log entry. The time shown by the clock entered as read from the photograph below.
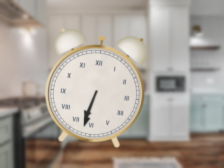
6:32
